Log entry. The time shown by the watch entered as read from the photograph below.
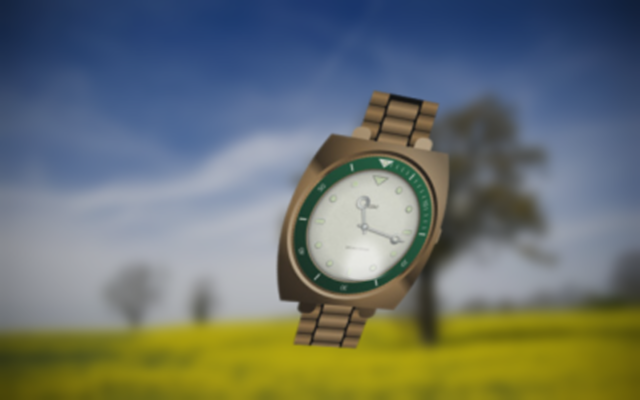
11:17
